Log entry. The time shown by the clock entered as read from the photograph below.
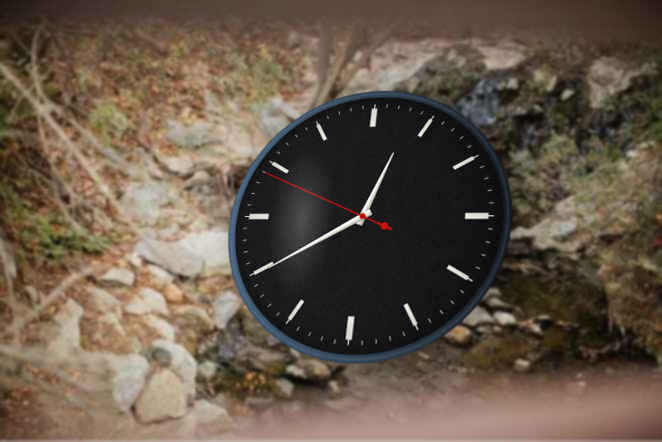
12:39:49
